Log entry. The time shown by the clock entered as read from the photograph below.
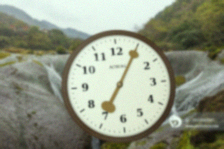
7:05
